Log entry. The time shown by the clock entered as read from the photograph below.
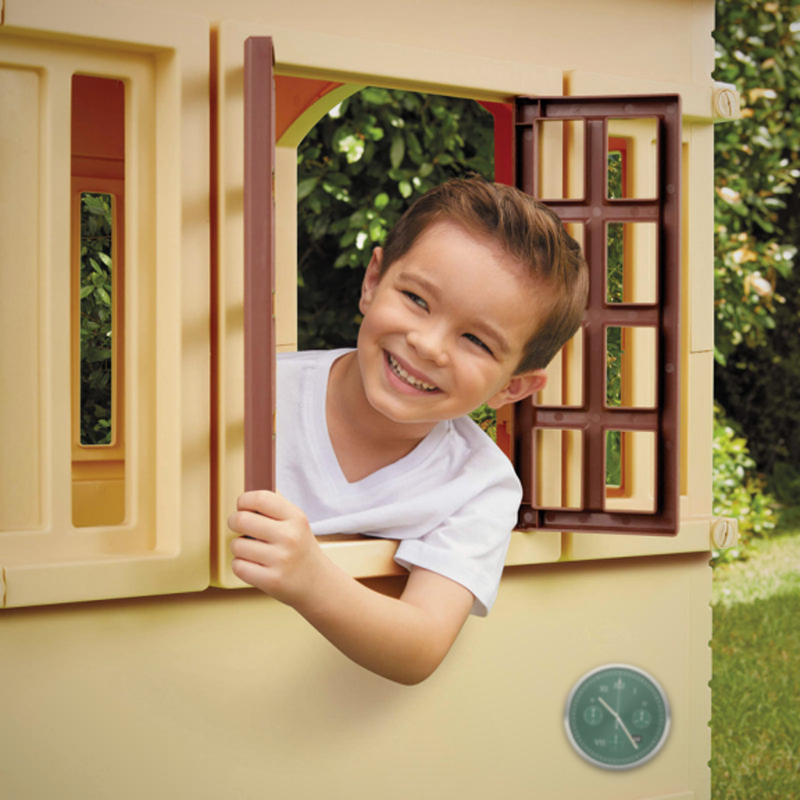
10:24
